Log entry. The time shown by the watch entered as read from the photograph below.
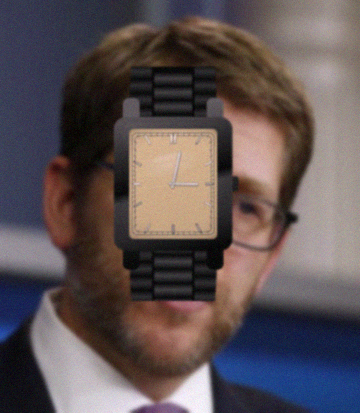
3:02
